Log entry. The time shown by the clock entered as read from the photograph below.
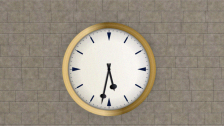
5:32
